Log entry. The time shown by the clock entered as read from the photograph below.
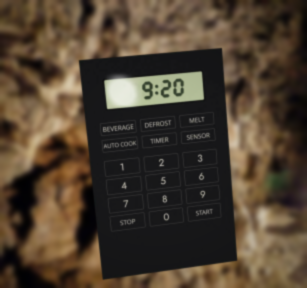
9:20
